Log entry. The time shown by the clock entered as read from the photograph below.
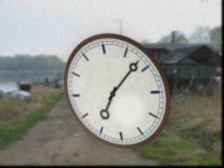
7:08
